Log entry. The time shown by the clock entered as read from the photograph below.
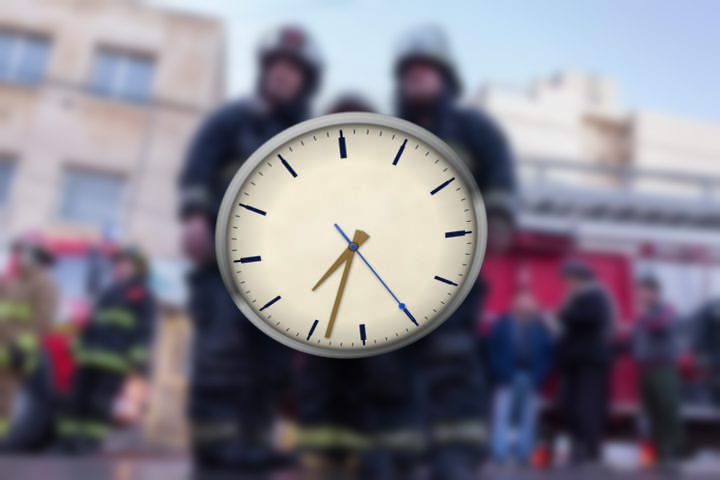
7:33:25
